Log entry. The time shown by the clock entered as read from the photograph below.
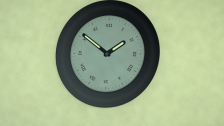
1:51
